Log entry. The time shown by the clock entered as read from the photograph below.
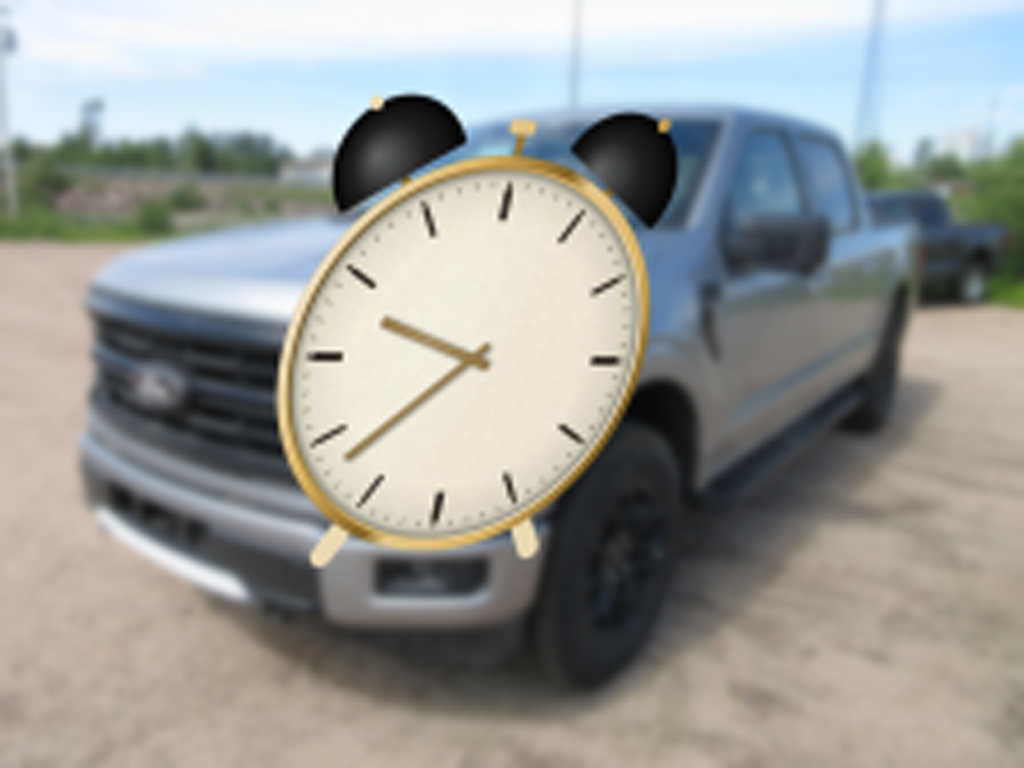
9:38
